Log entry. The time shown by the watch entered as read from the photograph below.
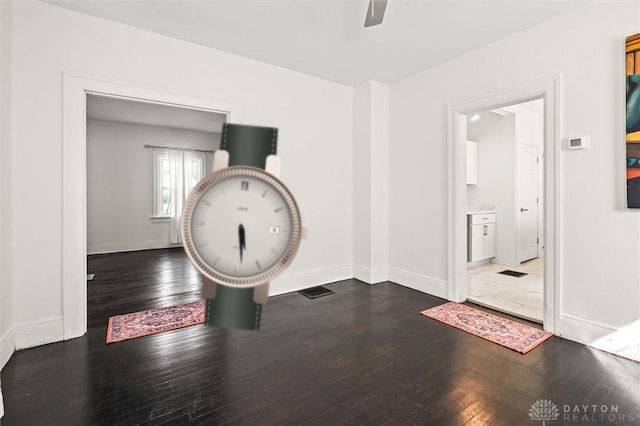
5:29
